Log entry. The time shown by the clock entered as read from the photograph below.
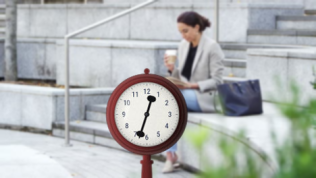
12:33
